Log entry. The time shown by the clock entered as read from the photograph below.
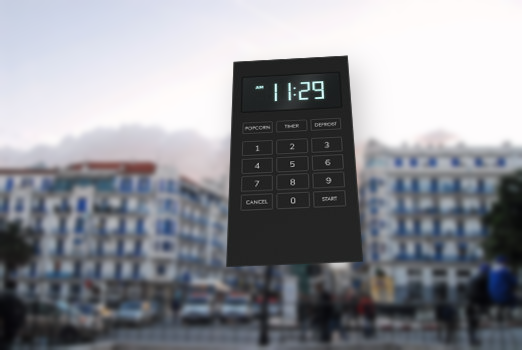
11:29
